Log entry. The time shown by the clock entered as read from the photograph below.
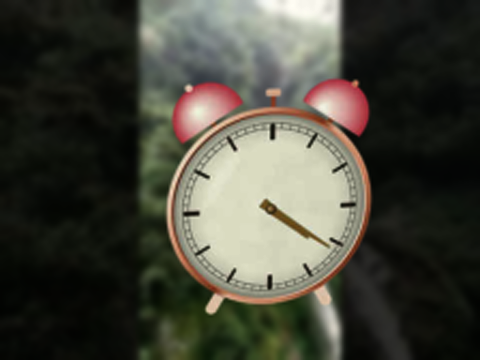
4:21
